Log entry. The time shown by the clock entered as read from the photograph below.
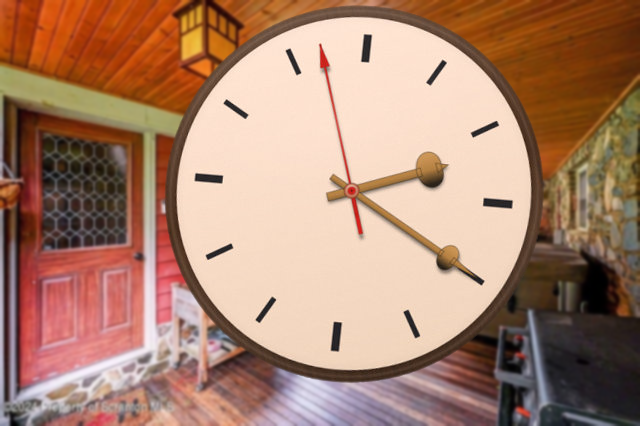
2:19:57
